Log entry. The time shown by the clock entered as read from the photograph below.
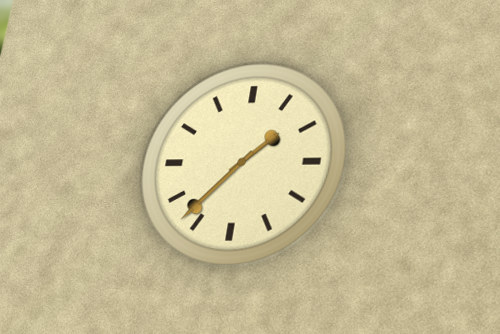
1:37
